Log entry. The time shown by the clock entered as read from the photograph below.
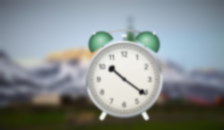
10:21
